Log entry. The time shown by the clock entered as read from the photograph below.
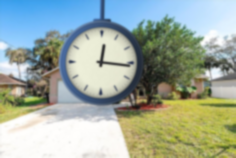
12:16
